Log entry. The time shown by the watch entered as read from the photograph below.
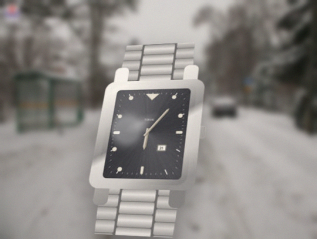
6:06
